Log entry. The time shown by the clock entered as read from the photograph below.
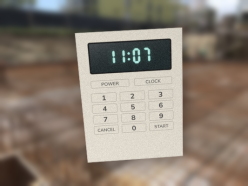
11:07
